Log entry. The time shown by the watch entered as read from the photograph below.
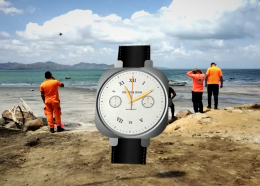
11:10
